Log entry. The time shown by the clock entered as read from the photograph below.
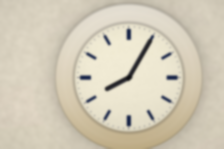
8:05
